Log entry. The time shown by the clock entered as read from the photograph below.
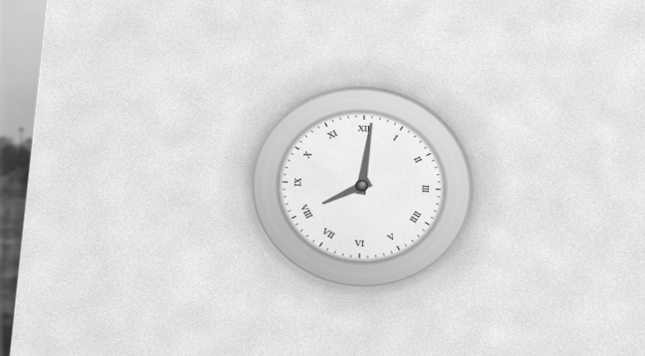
8:01
